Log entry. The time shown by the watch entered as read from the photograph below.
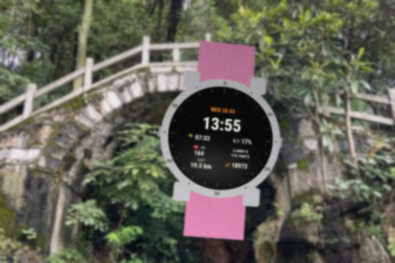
13:55
